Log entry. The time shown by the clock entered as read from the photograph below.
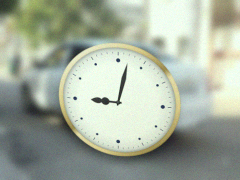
9:02
